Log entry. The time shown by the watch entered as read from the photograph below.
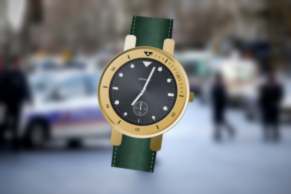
7:03
